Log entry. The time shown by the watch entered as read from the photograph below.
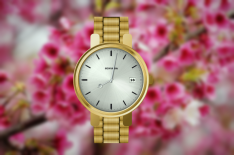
8:02
